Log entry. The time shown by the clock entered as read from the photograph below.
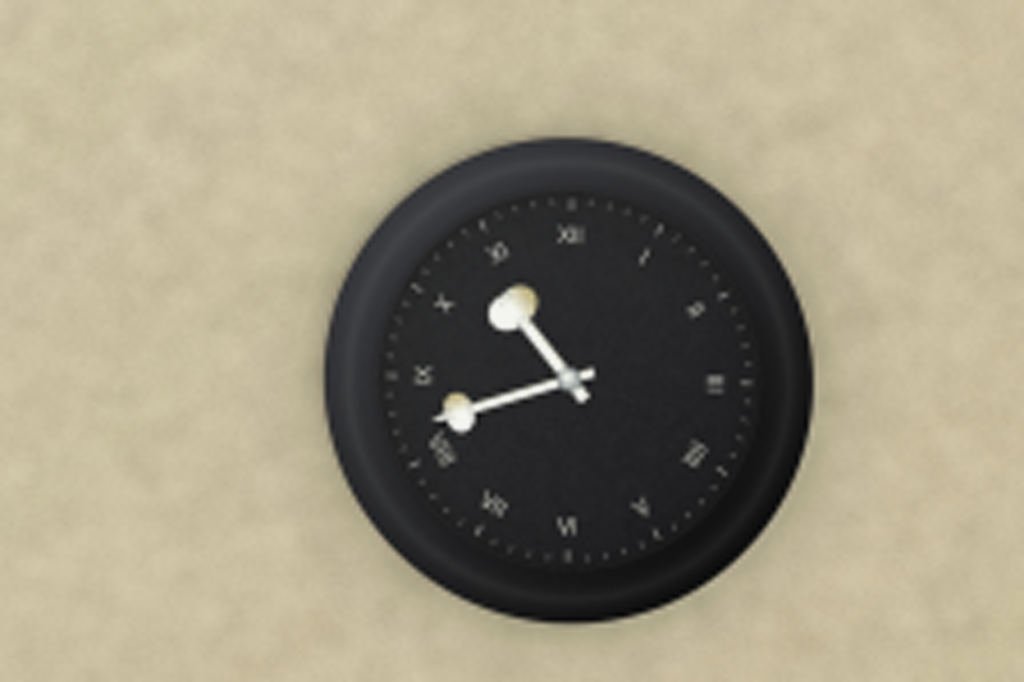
10:42
